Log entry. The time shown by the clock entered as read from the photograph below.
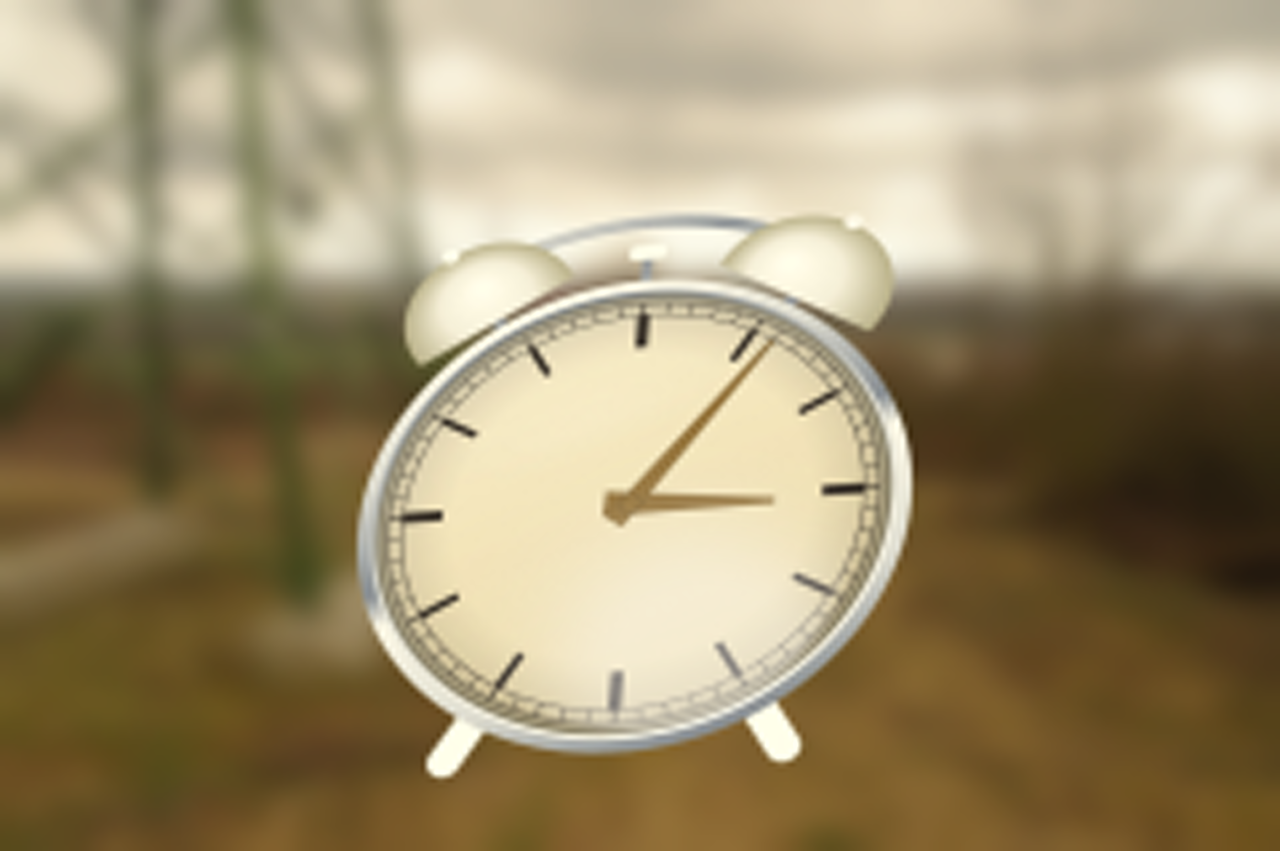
3:06
